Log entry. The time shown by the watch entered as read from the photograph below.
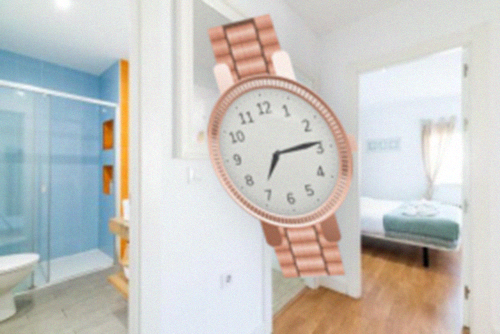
7:14
